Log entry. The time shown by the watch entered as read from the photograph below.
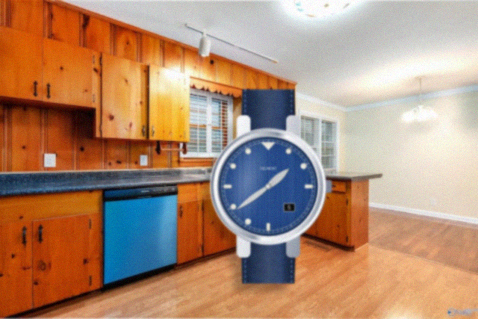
1:39
